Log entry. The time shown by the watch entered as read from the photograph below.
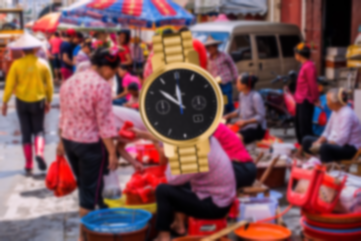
11:52
